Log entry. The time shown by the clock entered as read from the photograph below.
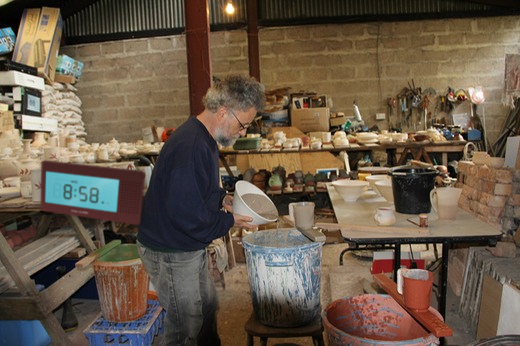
8:58
